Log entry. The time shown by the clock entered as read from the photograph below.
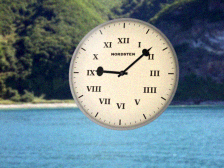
9:08
